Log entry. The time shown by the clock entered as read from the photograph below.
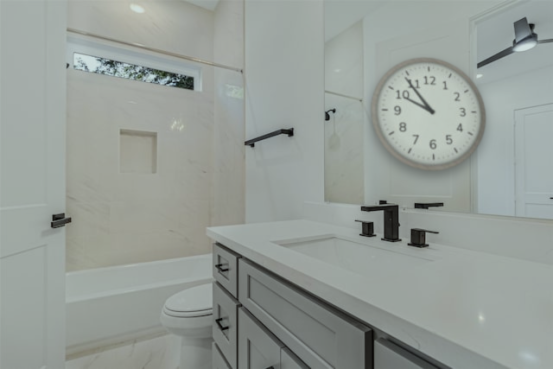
9:54
